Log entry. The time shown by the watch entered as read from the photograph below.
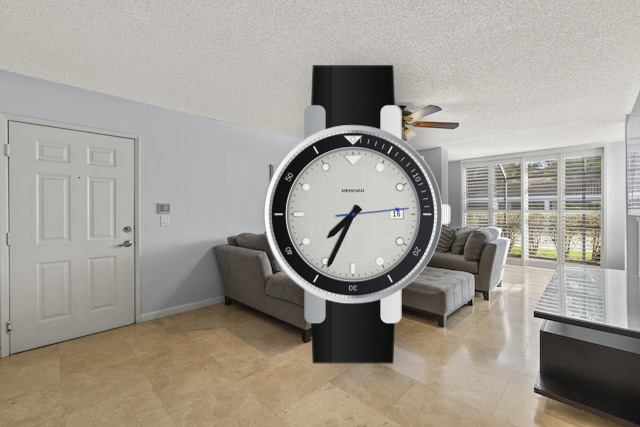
7:34:14
